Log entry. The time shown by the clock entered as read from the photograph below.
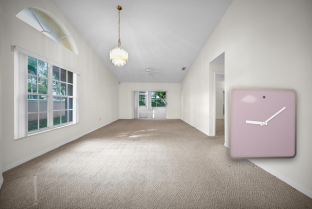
9:09
